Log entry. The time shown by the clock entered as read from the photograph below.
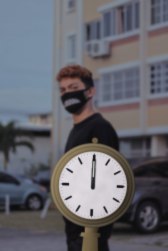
12:00
